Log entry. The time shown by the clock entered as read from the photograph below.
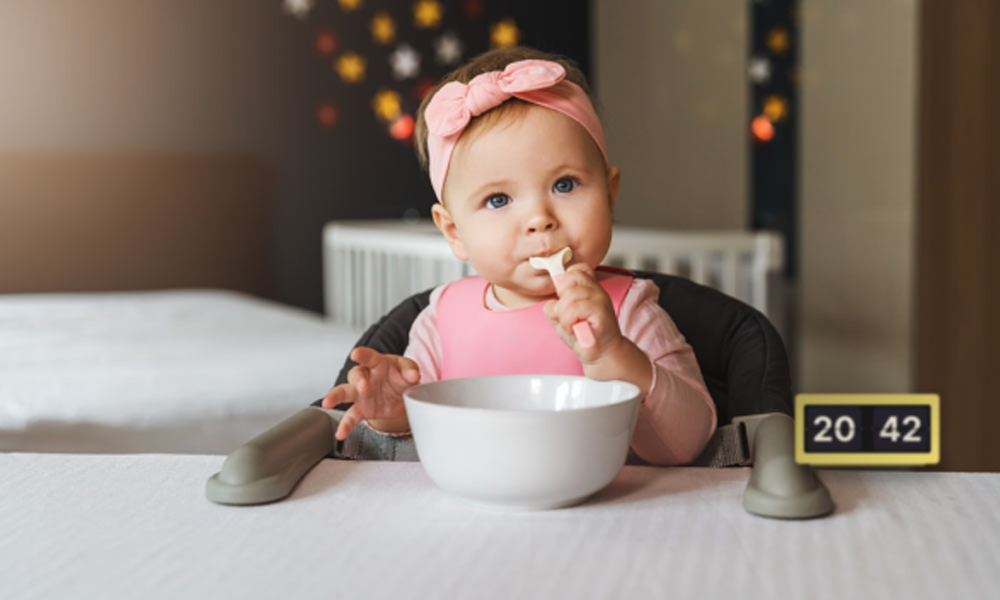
20:42
